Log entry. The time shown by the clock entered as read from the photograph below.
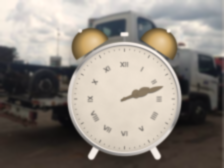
2:12
